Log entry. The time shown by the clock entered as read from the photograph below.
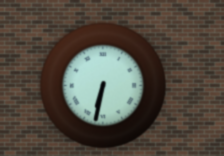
6:32
